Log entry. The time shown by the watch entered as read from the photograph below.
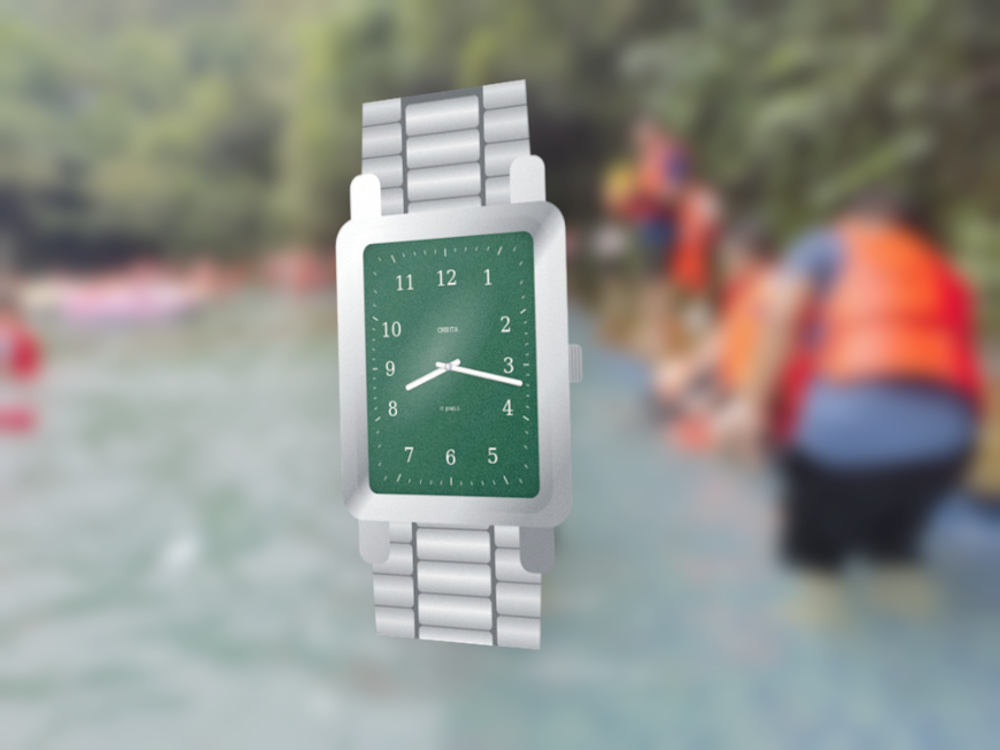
8:17
